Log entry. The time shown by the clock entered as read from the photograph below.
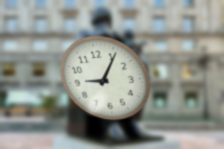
9:06
